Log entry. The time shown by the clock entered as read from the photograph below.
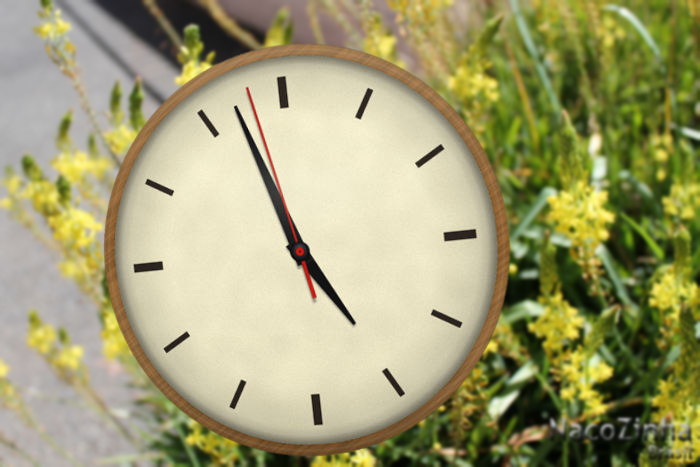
4:56:58
